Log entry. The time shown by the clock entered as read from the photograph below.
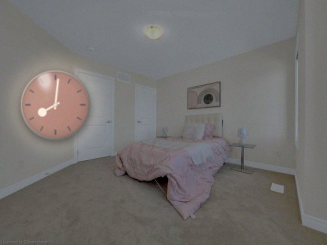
8:01
